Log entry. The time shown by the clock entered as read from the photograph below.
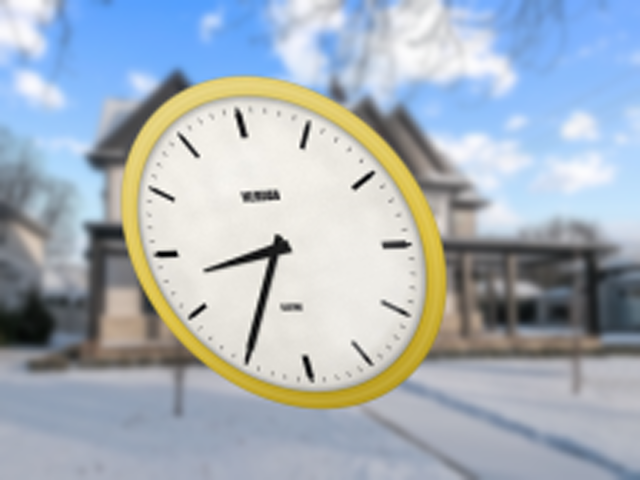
8:35
